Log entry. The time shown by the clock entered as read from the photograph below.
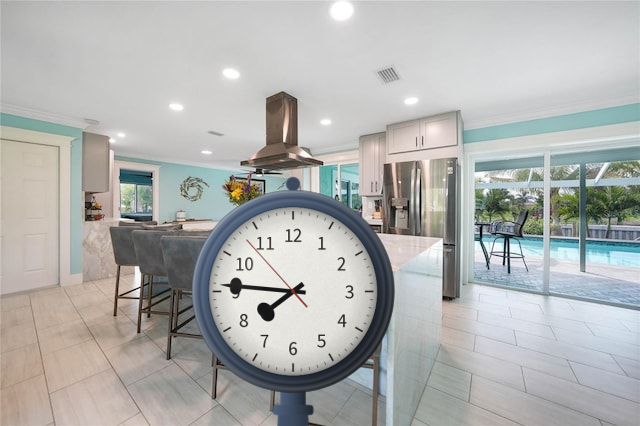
7:45:53
